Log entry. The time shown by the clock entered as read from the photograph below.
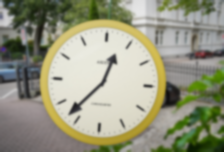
12:37
